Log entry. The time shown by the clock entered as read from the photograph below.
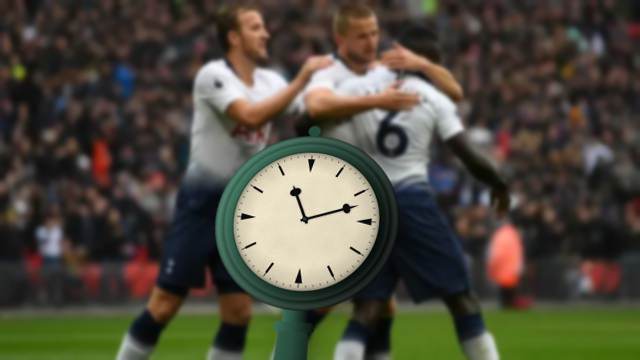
11:12
